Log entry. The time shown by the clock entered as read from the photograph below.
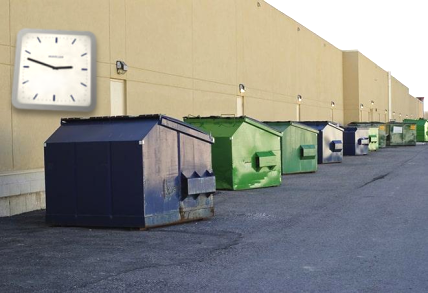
2:48
